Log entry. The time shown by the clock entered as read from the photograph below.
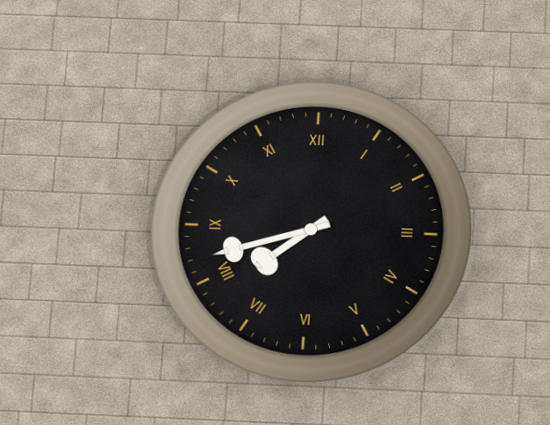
7:42
